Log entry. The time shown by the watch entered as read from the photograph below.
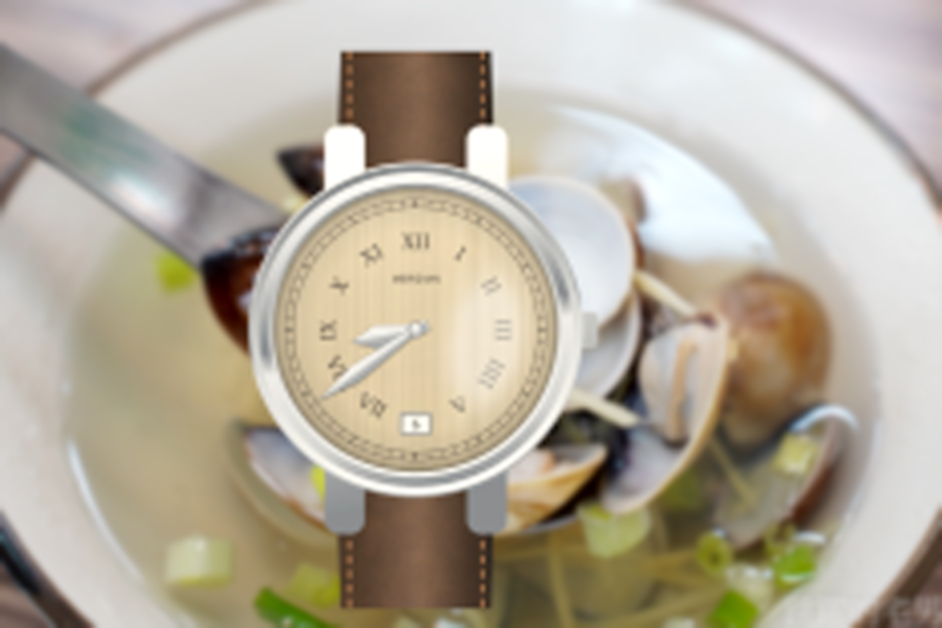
8:39
